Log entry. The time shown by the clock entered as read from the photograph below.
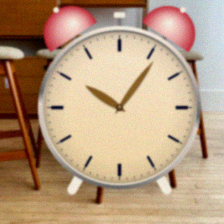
10:06
